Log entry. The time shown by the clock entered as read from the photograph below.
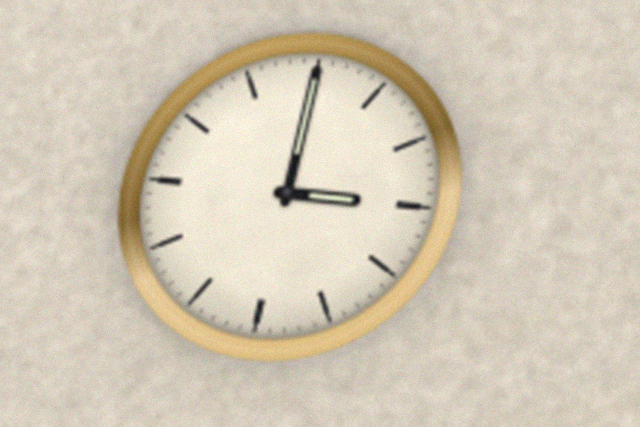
3:00
